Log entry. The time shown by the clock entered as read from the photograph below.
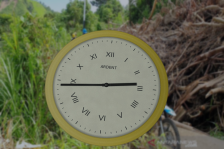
2:44
